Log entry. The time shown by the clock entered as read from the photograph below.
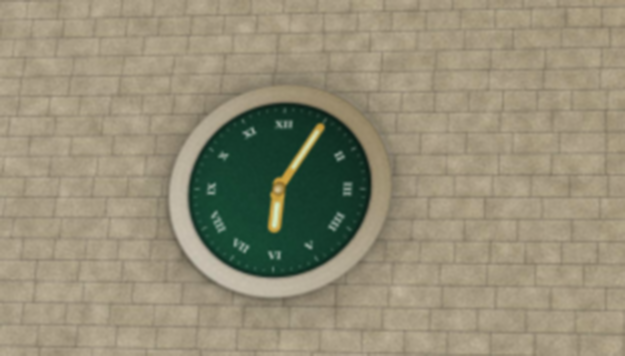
6:05
